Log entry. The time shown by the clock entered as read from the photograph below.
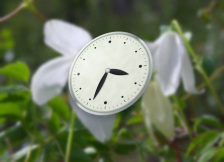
3:34
